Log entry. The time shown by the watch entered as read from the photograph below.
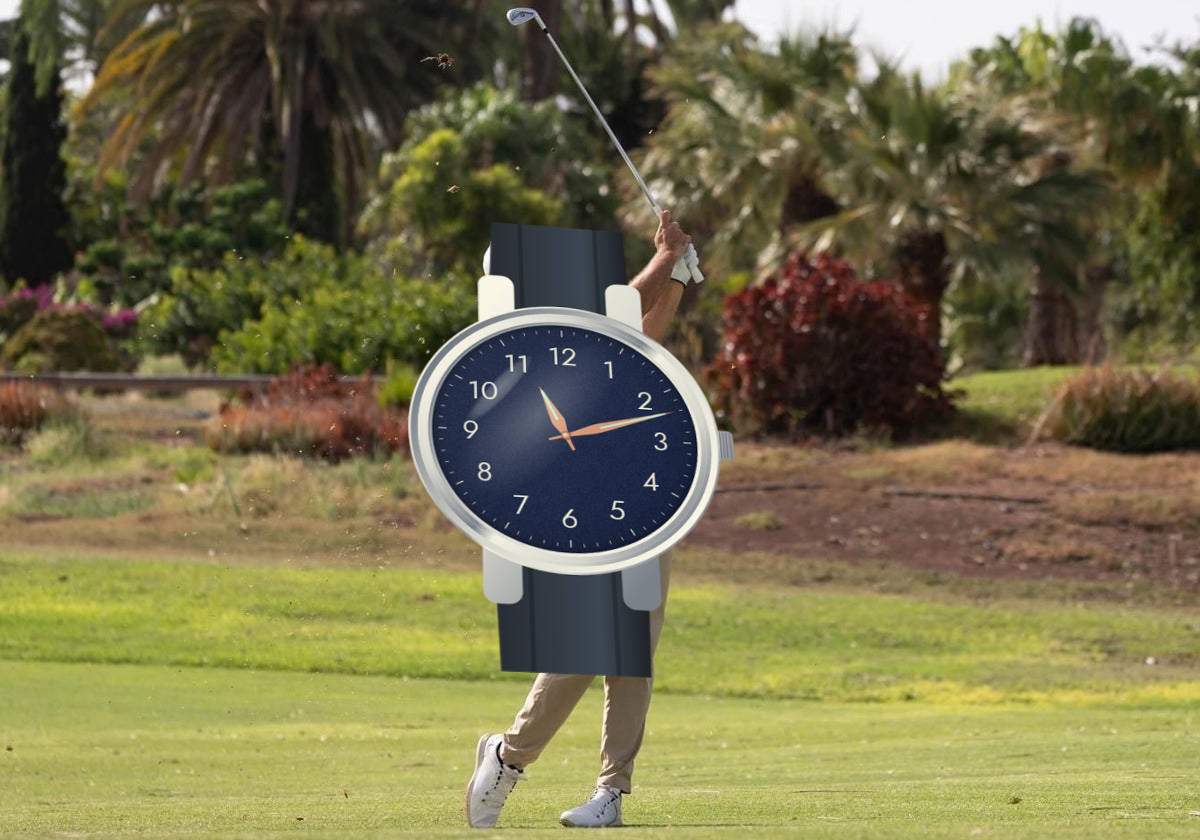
11:12
